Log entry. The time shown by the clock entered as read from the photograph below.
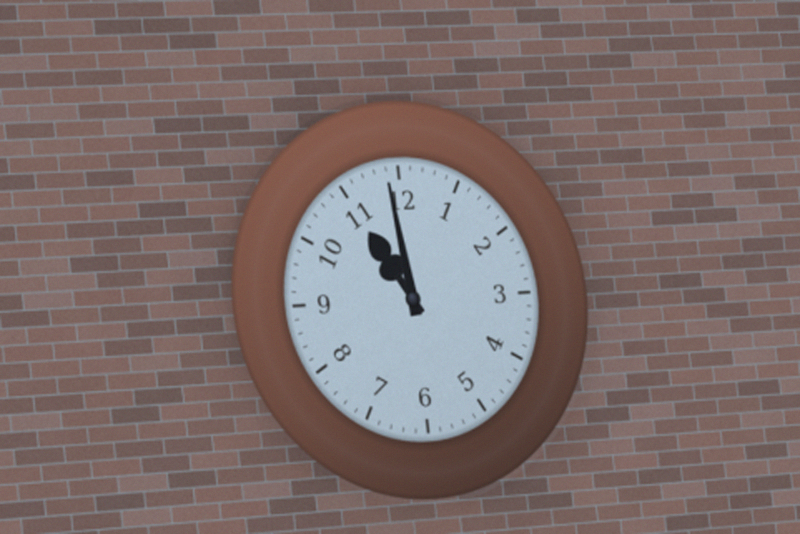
10:59
